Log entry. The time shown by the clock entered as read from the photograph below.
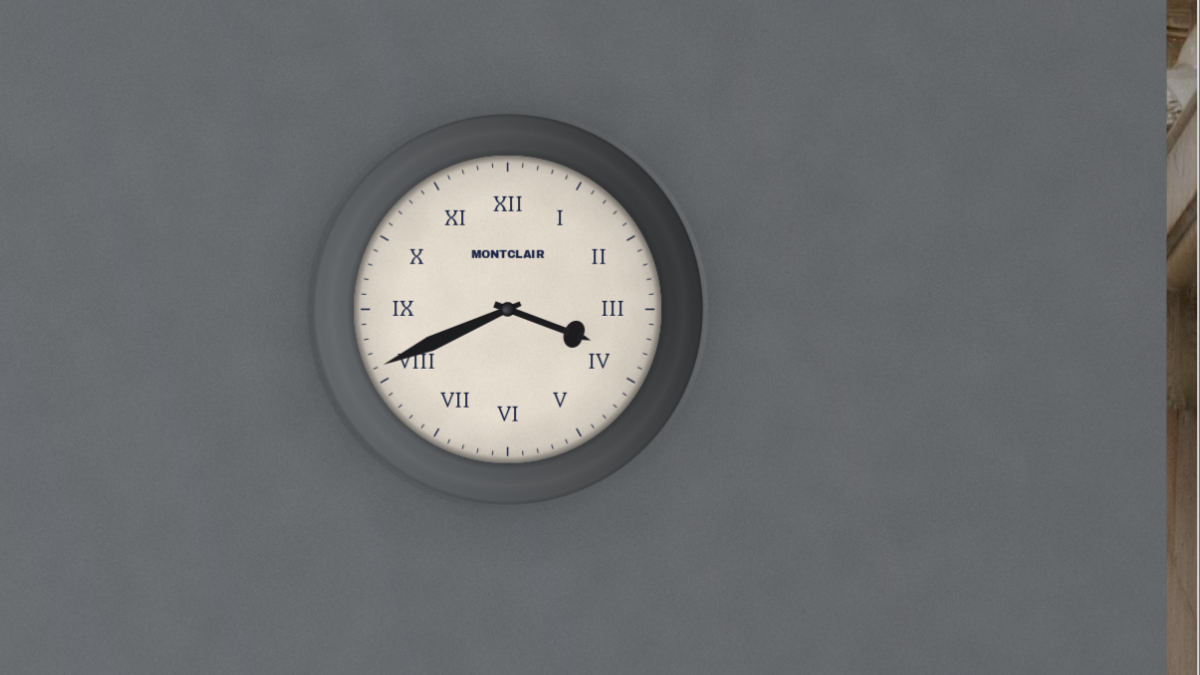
3:41
